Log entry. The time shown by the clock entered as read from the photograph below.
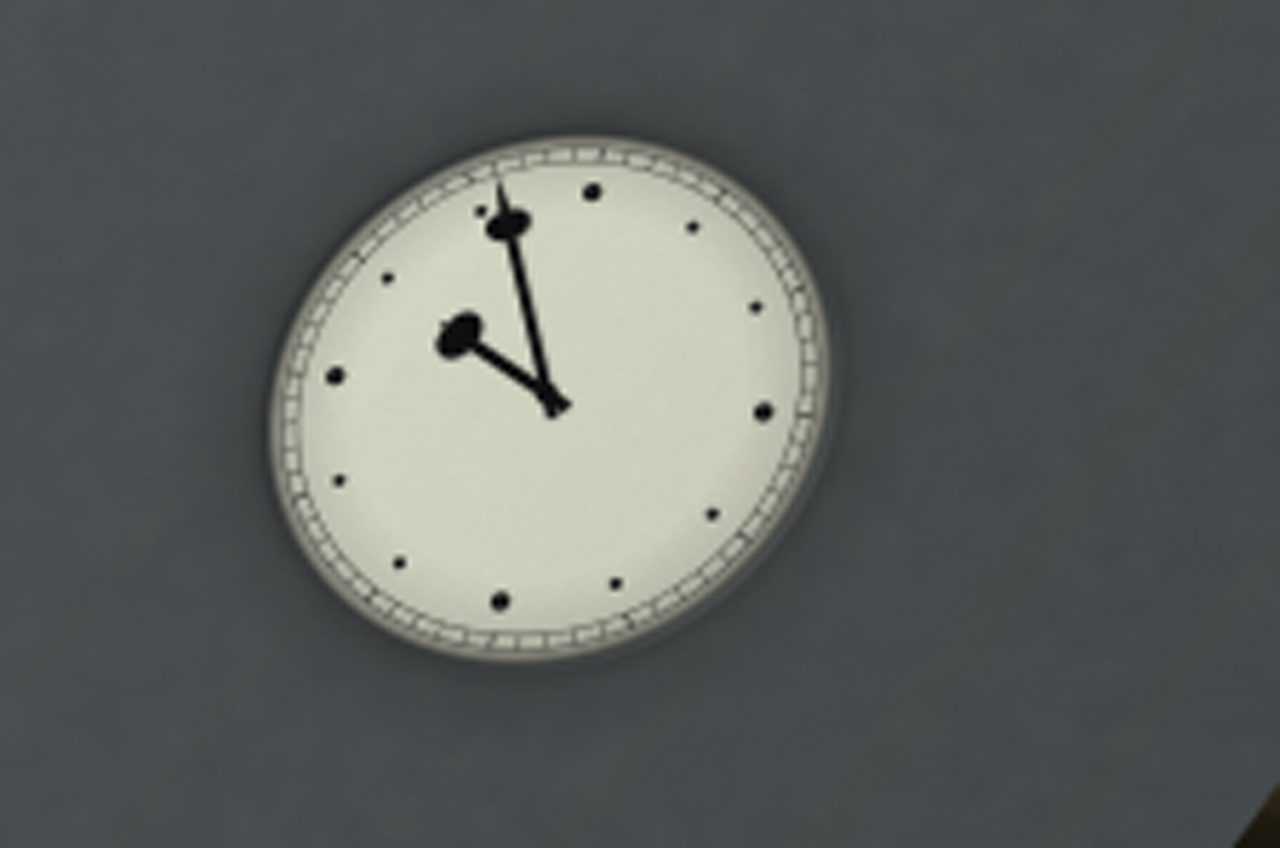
9:56
